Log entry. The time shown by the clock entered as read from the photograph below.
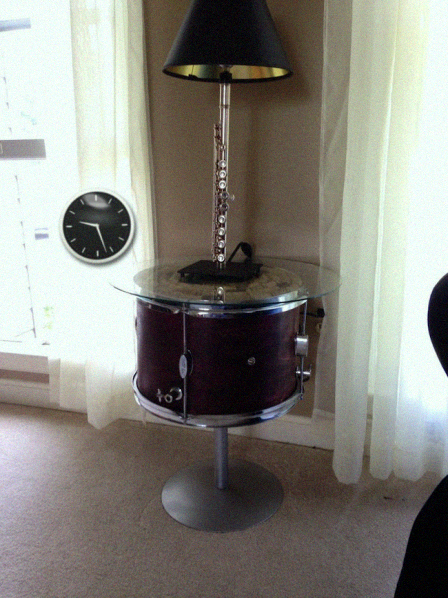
9:27
